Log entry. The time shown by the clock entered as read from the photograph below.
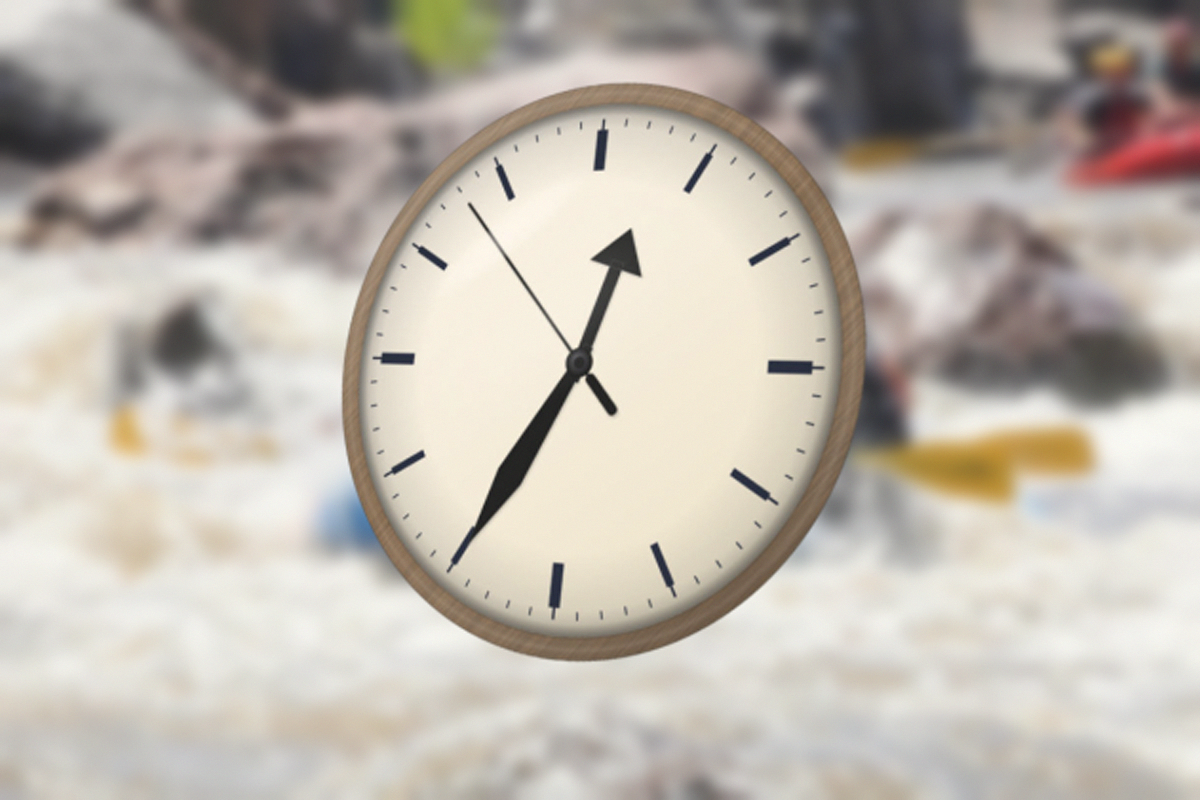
12:34:53
